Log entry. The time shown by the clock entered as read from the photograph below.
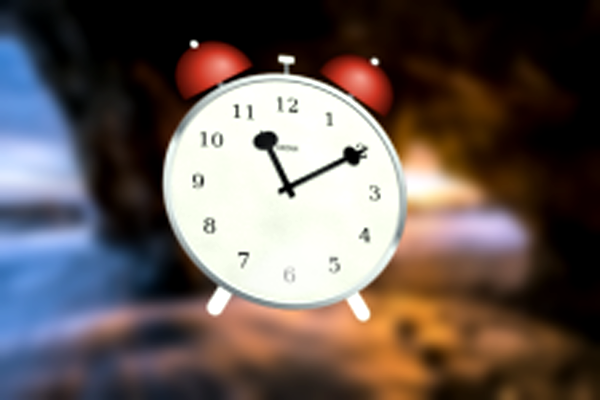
11:10
